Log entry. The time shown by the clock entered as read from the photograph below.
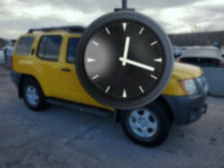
12:18
